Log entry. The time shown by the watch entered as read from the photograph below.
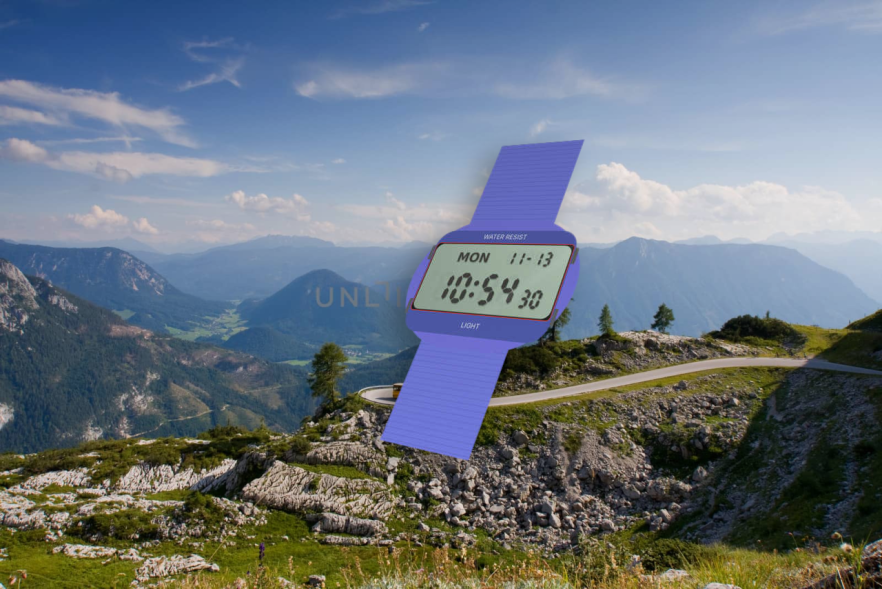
10:54:30
